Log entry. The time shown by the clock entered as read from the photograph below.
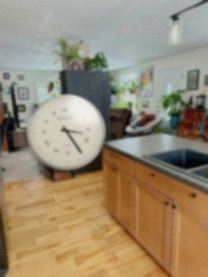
3:25
